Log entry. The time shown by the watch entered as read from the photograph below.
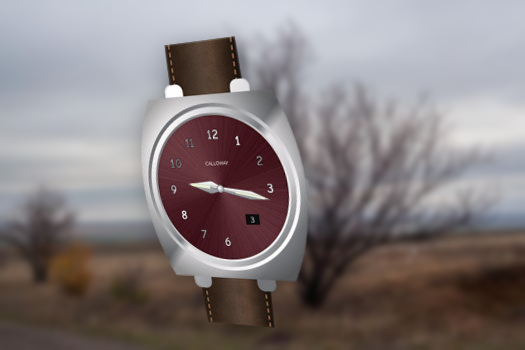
9:17
